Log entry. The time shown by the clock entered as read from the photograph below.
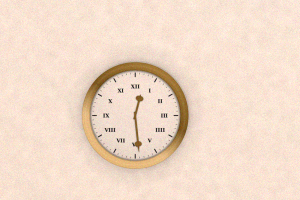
12:29
